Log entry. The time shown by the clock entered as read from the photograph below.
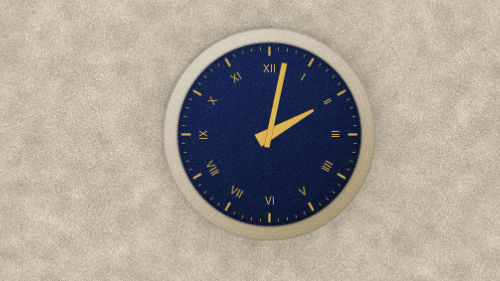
2:02
